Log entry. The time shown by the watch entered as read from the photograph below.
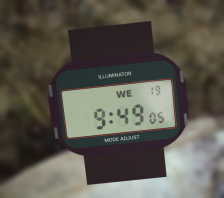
9:49:05
